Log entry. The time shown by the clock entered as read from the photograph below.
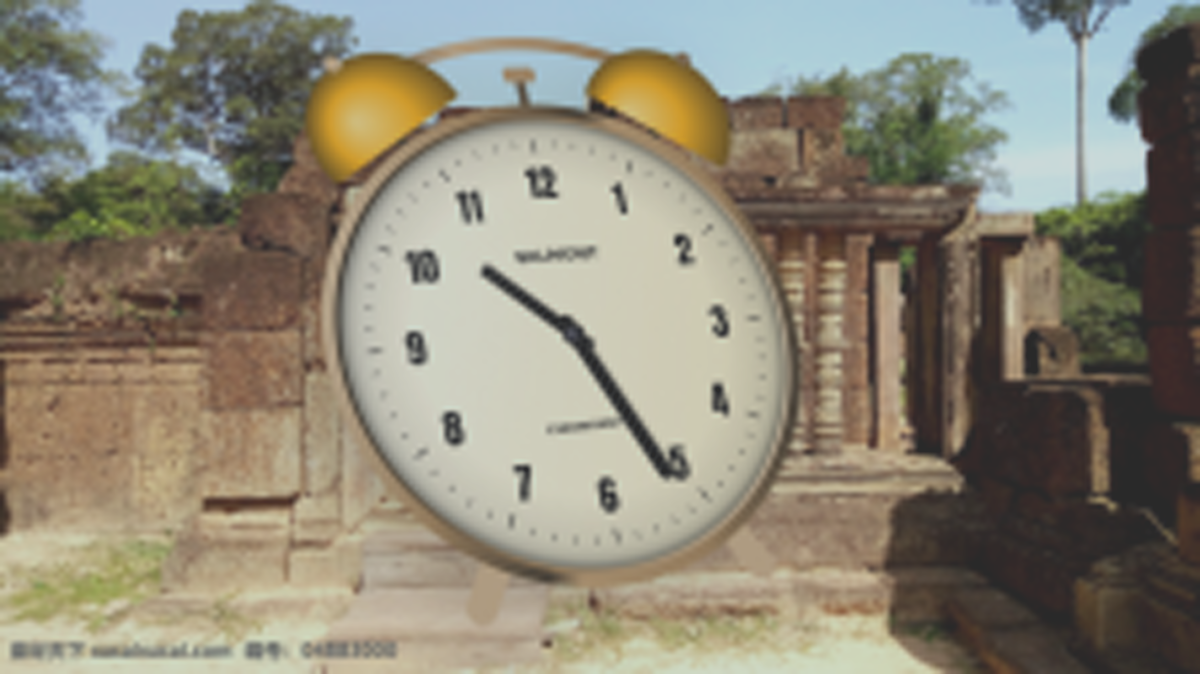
10:26
